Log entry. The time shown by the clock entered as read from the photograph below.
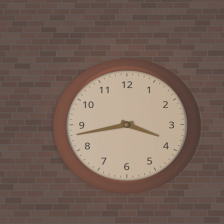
3:43
